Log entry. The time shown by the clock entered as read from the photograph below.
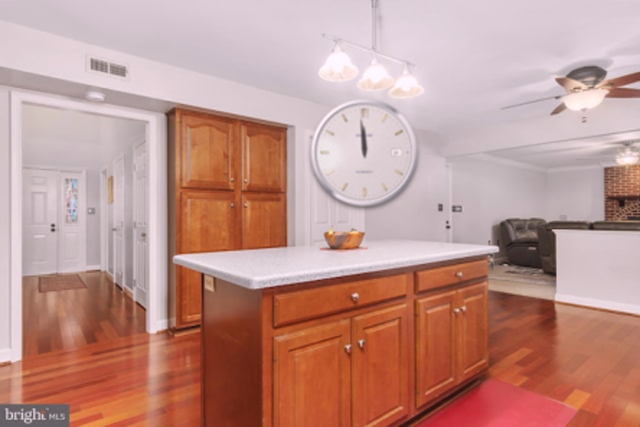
11:59
